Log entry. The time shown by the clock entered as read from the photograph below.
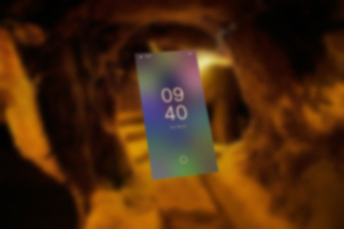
9:40
